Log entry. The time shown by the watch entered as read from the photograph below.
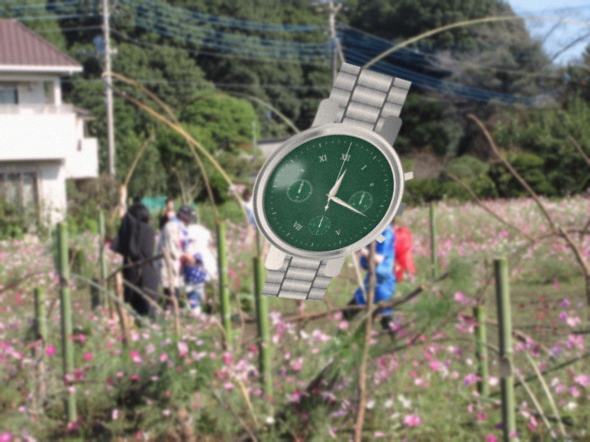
12:18
